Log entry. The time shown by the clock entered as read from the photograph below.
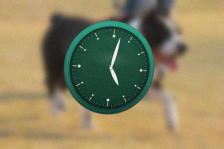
5:02
